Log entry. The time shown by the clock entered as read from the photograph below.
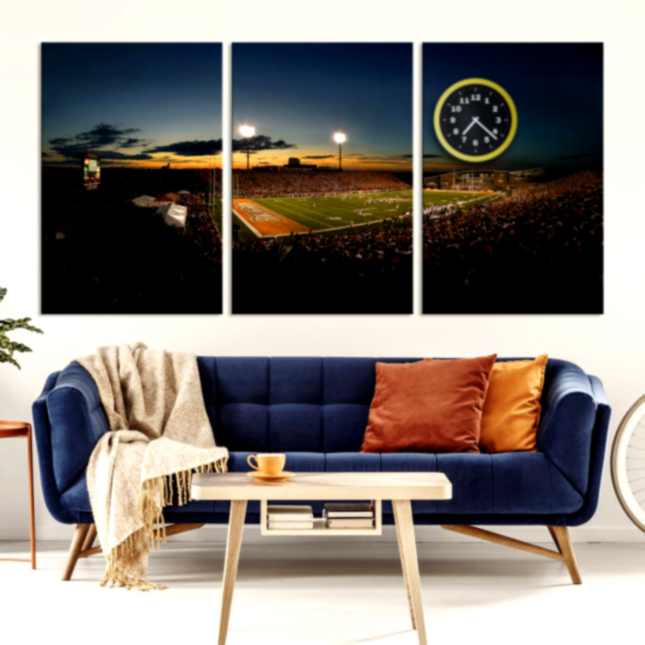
7:22
